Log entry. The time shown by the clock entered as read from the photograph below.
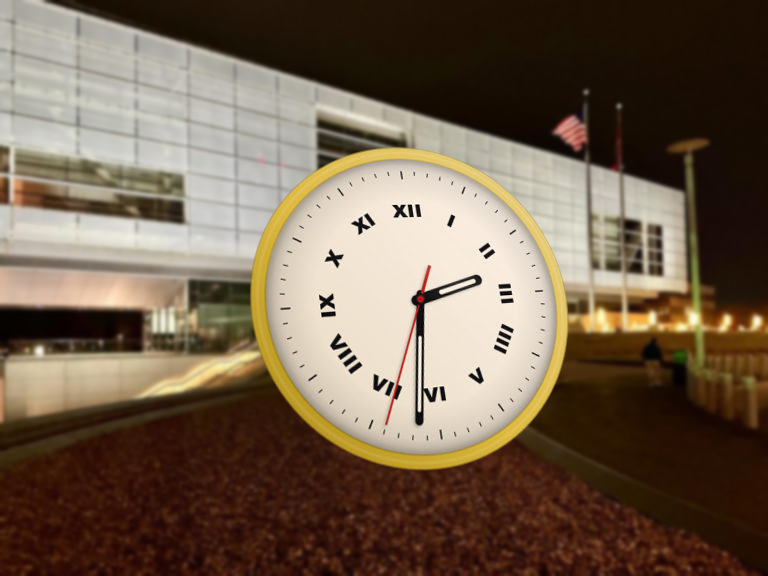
2:31:34
